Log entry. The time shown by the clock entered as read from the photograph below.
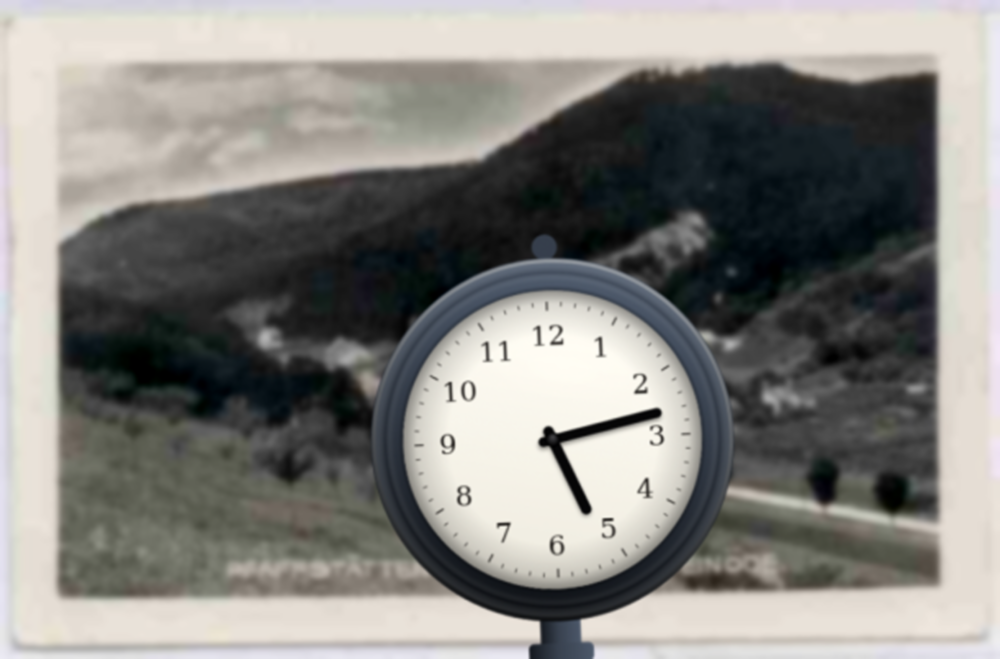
5:13
